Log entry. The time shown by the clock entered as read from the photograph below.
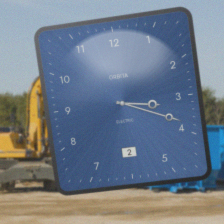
3:19
